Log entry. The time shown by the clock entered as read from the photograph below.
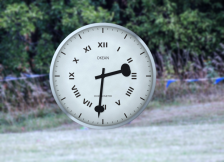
2:31
